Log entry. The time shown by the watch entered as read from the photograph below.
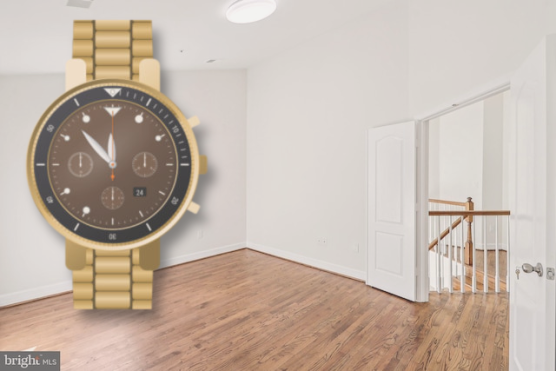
11:53
